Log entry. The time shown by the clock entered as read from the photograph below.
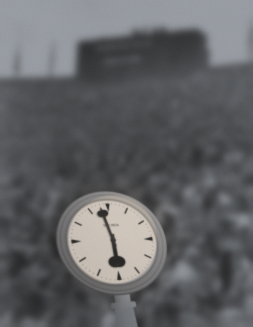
5:58
